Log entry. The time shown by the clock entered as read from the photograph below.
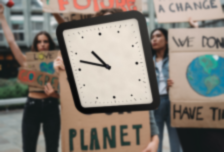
10:48
